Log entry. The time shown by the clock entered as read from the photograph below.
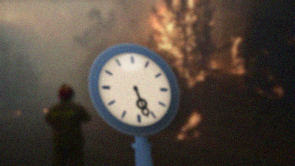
5:27
